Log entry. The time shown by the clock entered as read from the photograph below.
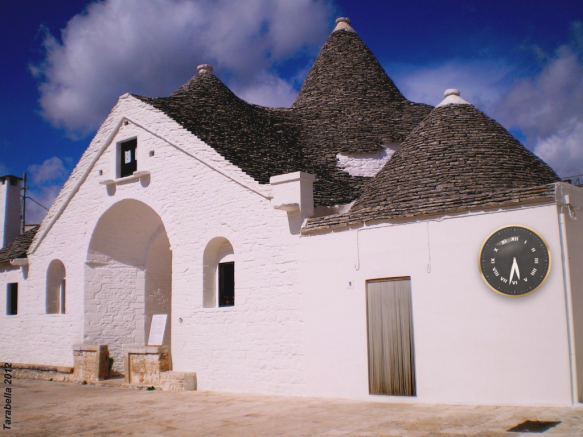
5:32
